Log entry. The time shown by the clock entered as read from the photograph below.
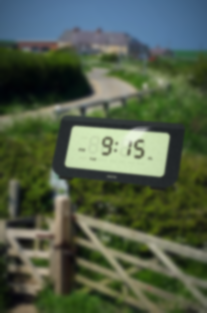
9:15
